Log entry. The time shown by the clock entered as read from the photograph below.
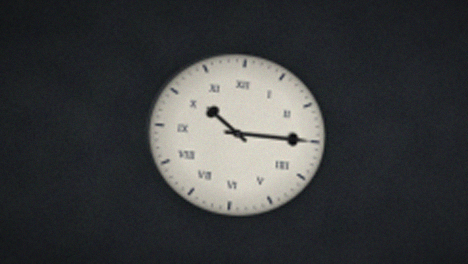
10:15
